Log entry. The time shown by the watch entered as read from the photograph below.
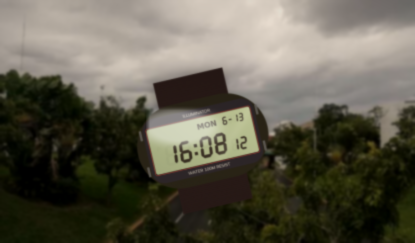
16:08:12
